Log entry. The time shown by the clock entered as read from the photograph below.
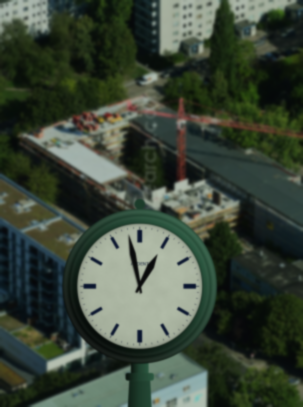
12:58
